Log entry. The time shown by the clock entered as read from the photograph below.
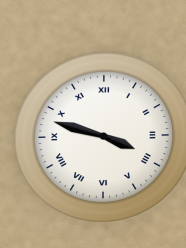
3:48
